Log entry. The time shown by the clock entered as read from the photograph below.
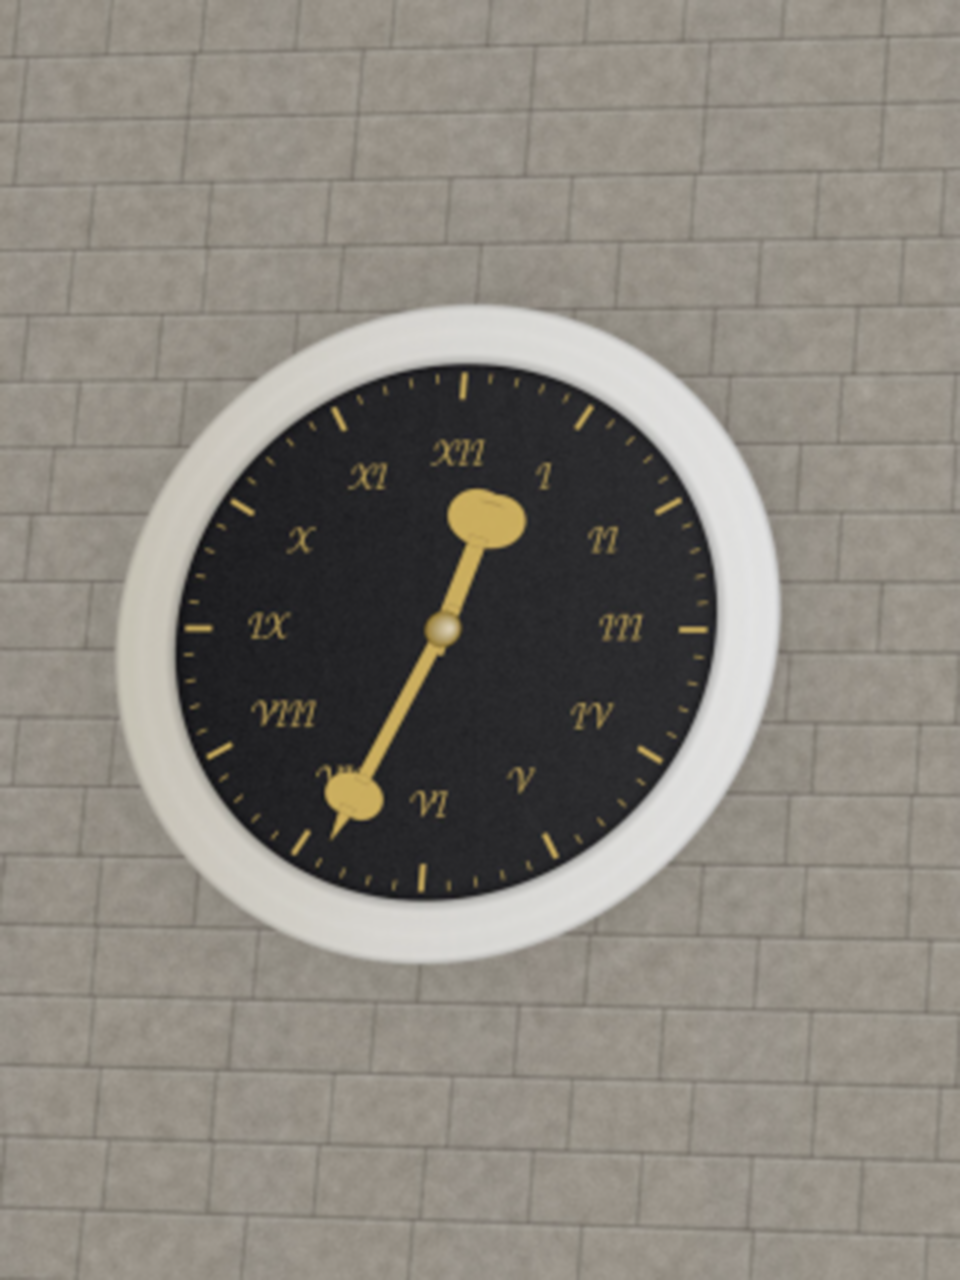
12:34
